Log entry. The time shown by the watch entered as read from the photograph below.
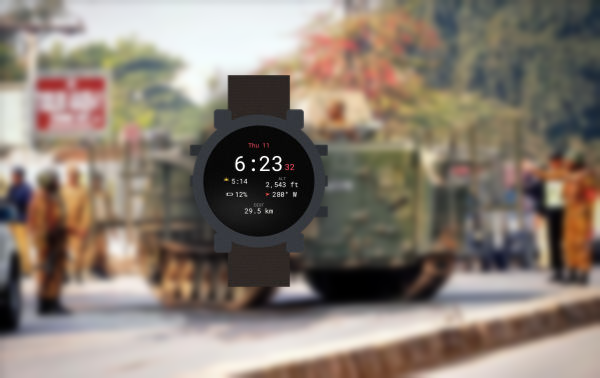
6:23:32
